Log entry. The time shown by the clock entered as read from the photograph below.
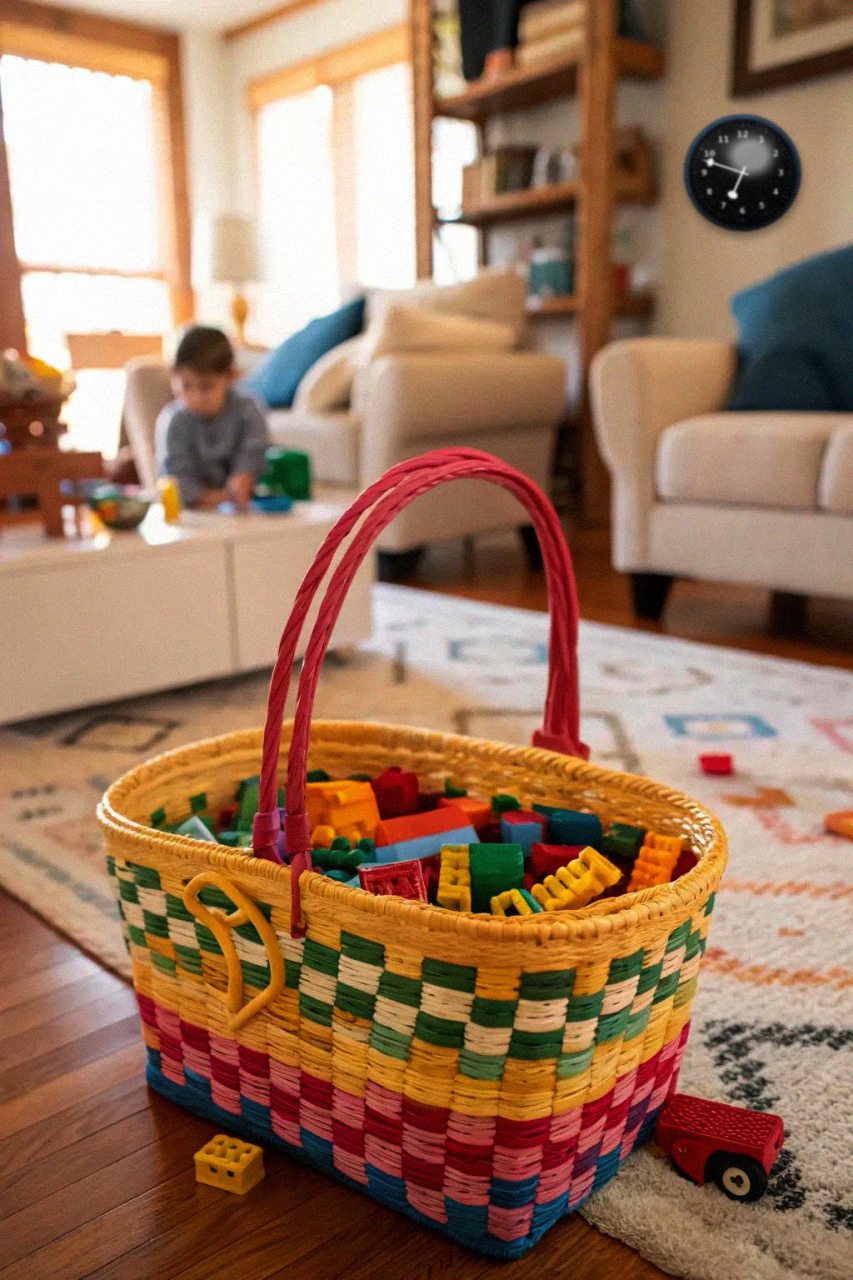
6:48
